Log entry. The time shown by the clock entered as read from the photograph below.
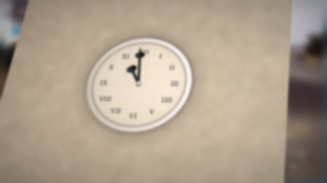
10:59
